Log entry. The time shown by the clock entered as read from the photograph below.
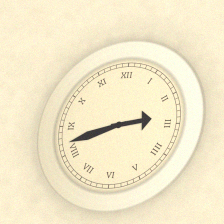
2:42
